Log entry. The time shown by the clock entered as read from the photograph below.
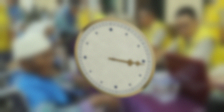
3:16
